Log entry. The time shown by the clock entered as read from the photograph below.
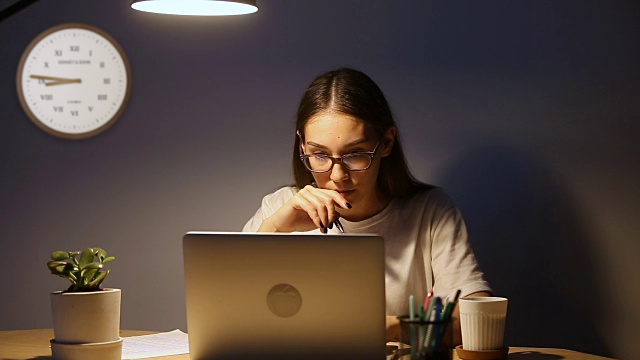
8:46
